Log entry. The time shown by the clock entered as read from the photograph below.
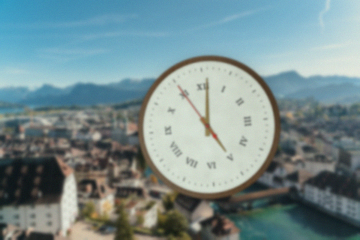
5:00:55
